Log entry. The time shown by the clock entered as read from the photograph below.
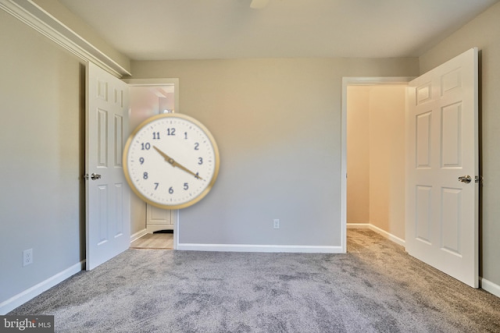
10:20
